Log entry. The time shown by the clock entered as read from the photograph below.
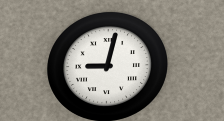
9:02
